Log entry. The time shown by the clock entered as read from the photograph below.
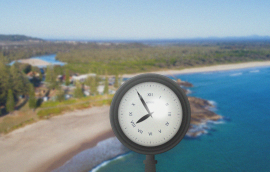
7:55
